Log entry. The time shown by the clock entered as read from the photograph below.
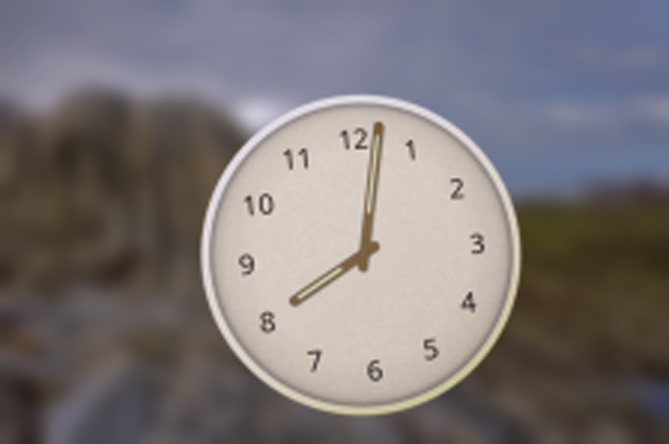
8:02
